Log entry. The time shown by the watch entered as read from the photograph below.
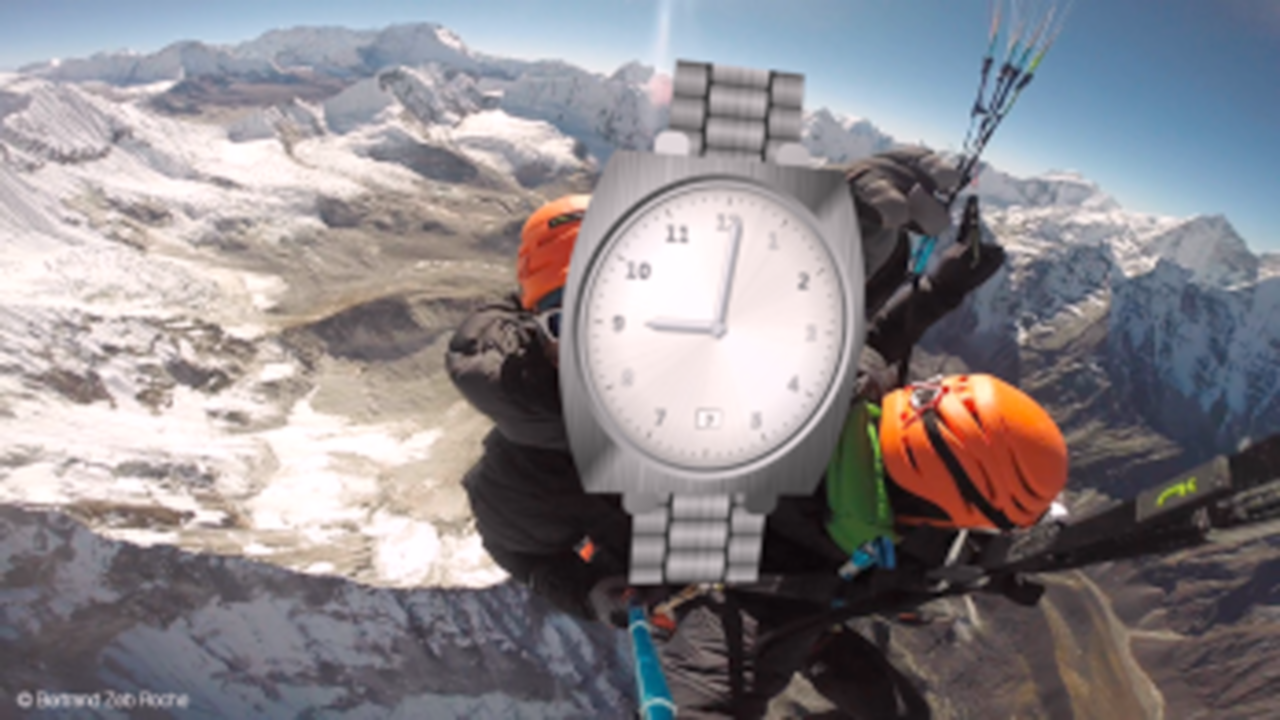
9:01
